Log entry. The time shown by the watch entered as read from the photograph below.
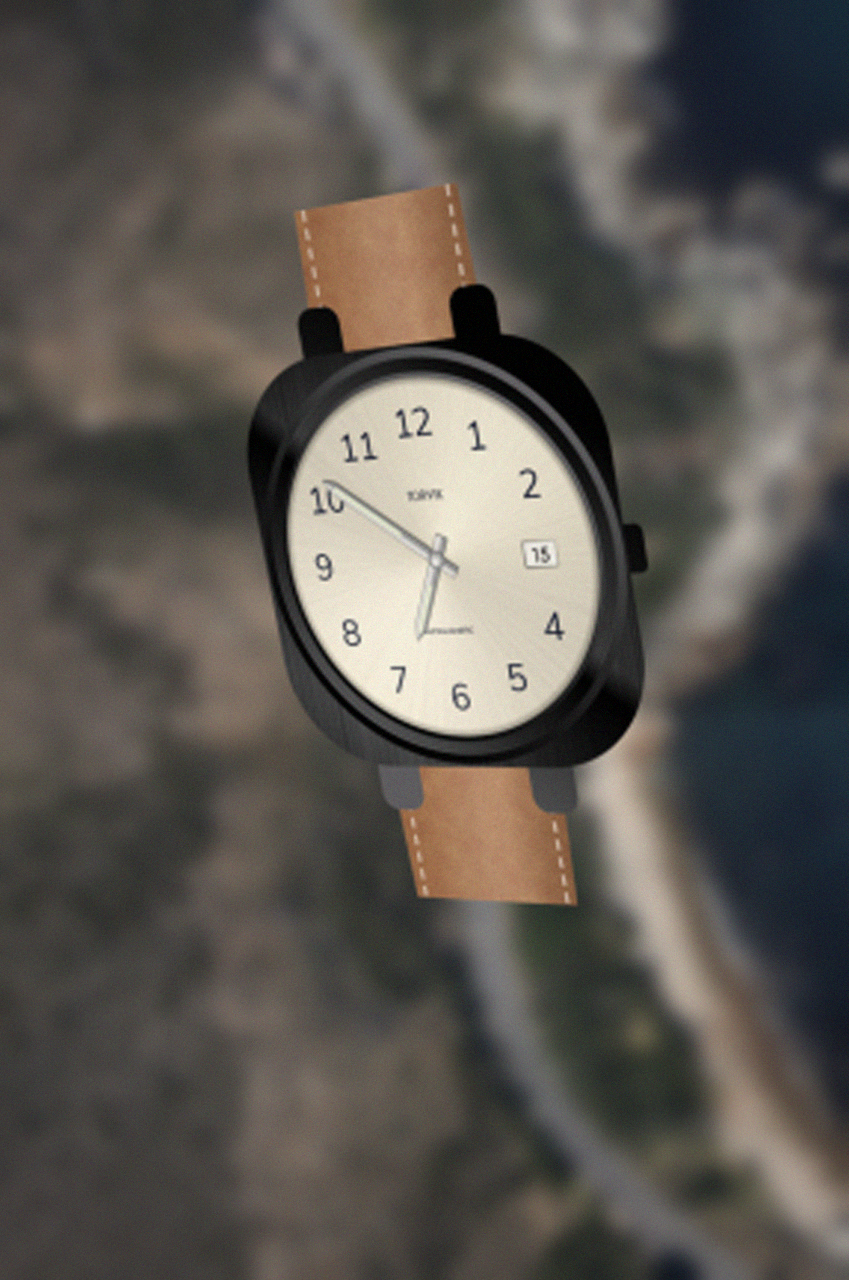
6:51
